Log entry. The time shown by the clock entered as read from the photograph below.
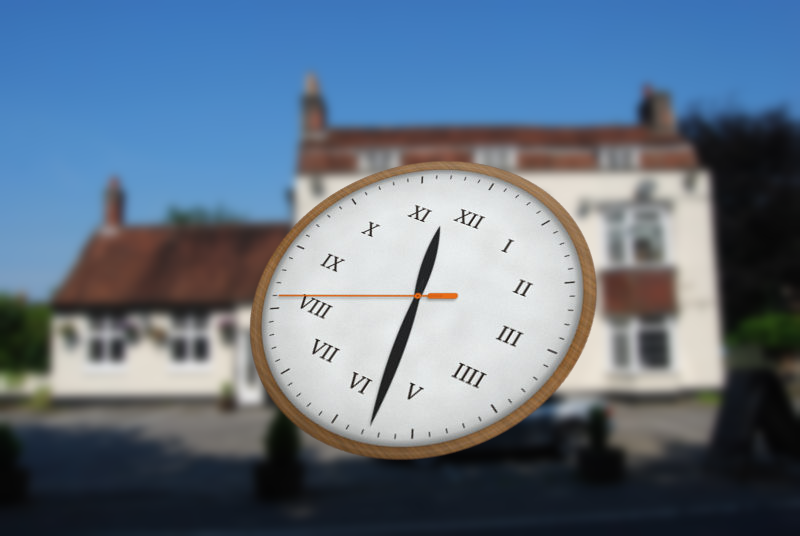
11:27:41
